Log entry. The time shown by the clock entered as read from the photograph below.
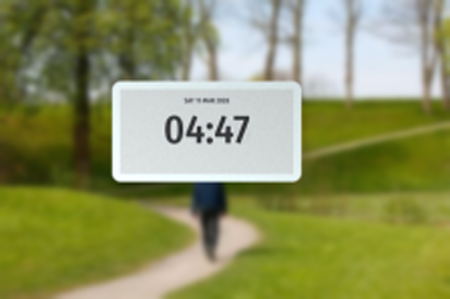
4:47
